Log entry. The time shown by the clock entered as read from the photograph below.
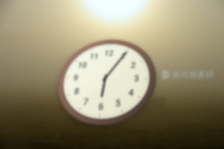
6:05
